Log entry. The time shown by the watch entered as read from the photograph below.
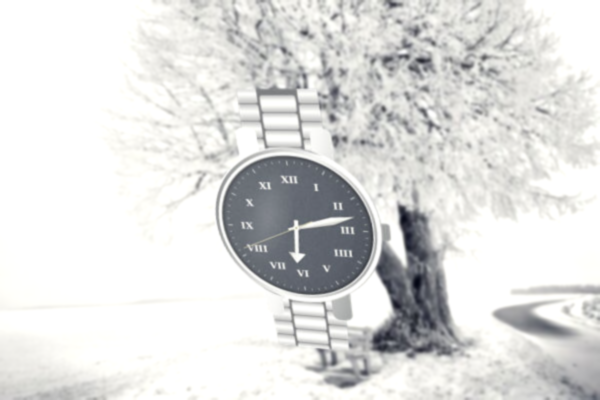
6:12:41
